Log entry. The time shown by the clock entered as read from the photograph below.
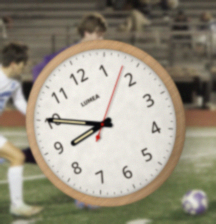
8:50:08
